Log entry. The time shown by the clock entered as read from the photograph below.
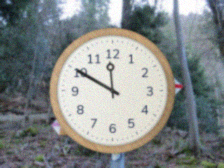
11:50
